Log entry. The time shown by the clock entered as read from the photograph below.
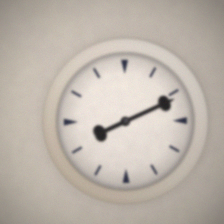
8:11
